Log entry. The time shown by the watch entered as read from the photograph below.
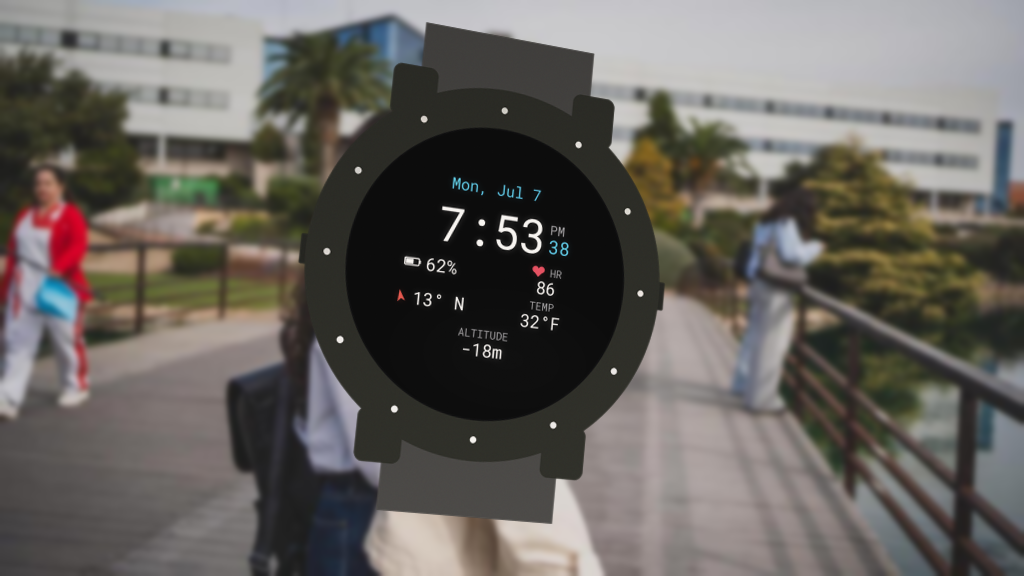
7:53:38
